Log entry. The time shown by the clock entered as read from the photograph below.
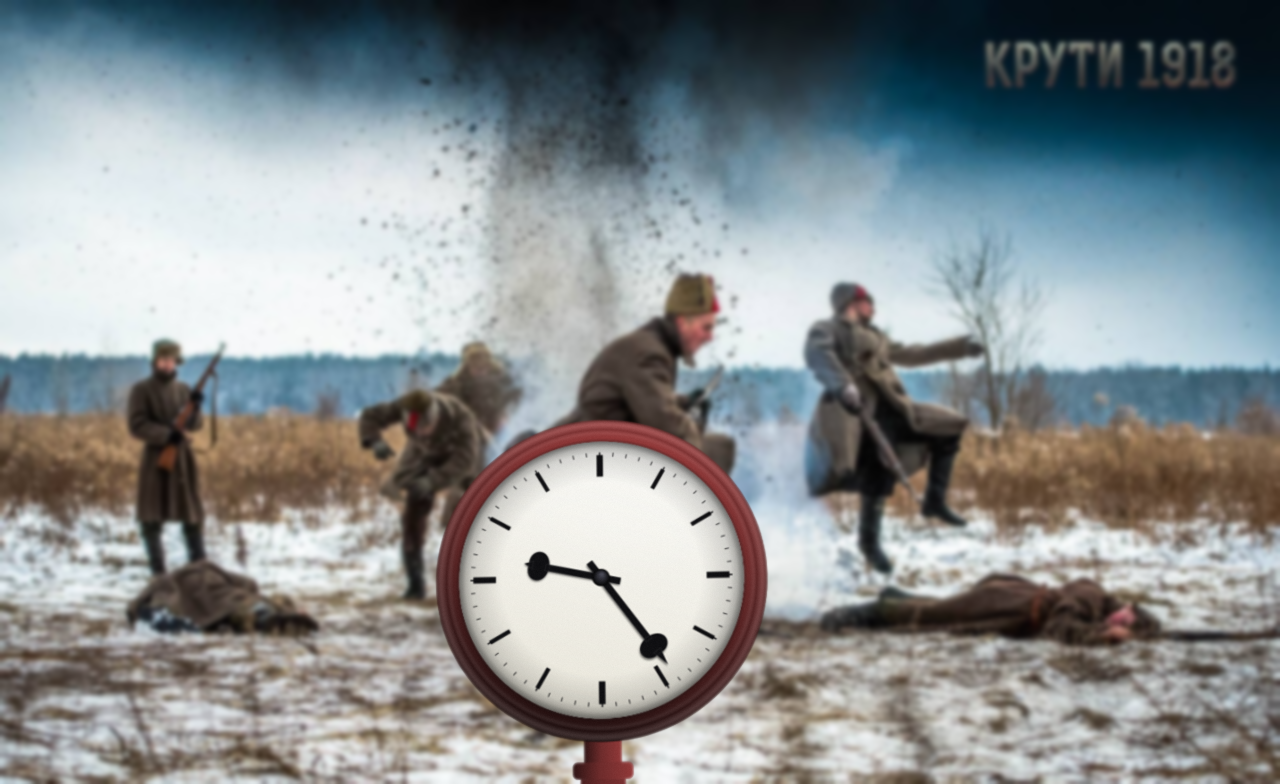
9:24
